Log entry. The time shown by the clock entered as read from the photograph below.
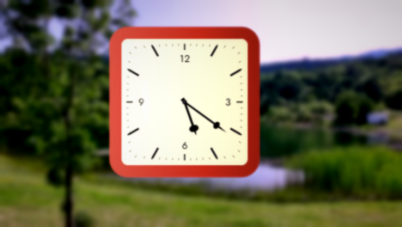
5:21
